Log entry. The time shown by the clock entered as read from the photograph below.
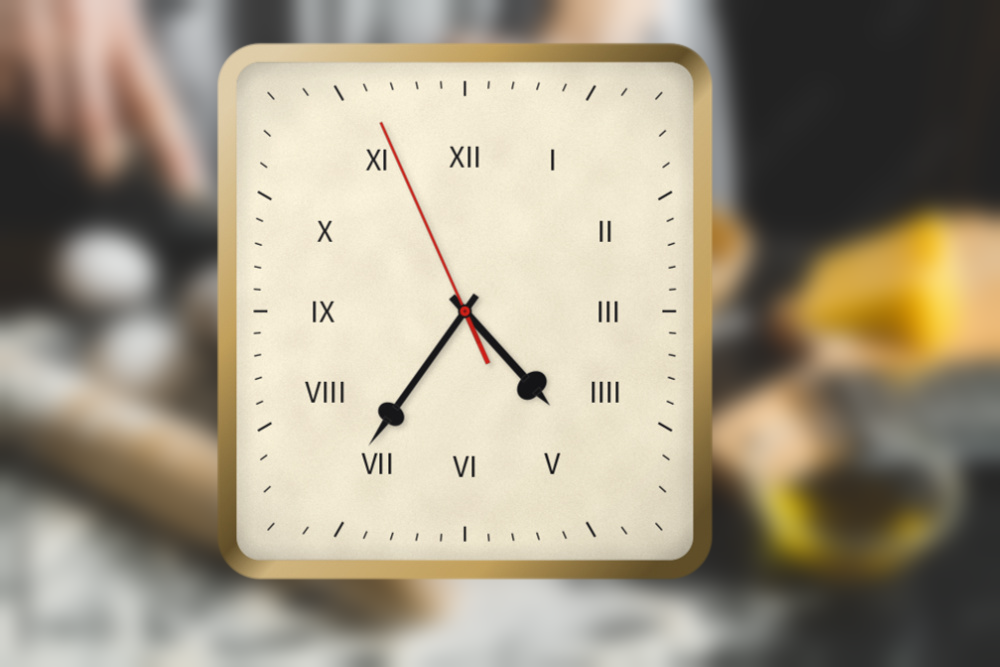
4:35:56
